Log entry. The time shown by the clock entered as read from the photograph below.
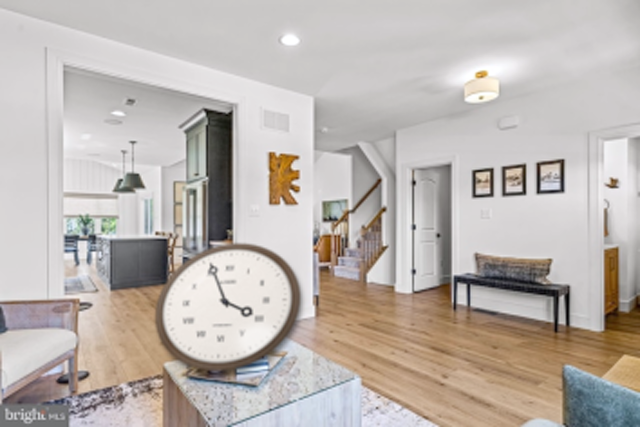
3:56
